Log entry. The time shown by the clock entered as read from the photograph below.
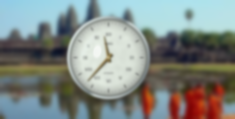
11:37
